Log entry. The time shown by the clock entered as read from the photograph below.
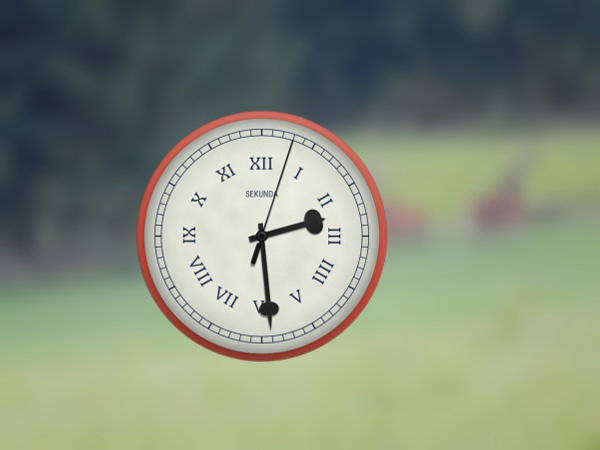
2:29:03
